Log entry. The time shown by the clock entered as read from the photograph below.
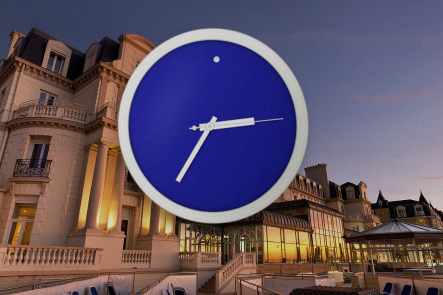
2:34:13
